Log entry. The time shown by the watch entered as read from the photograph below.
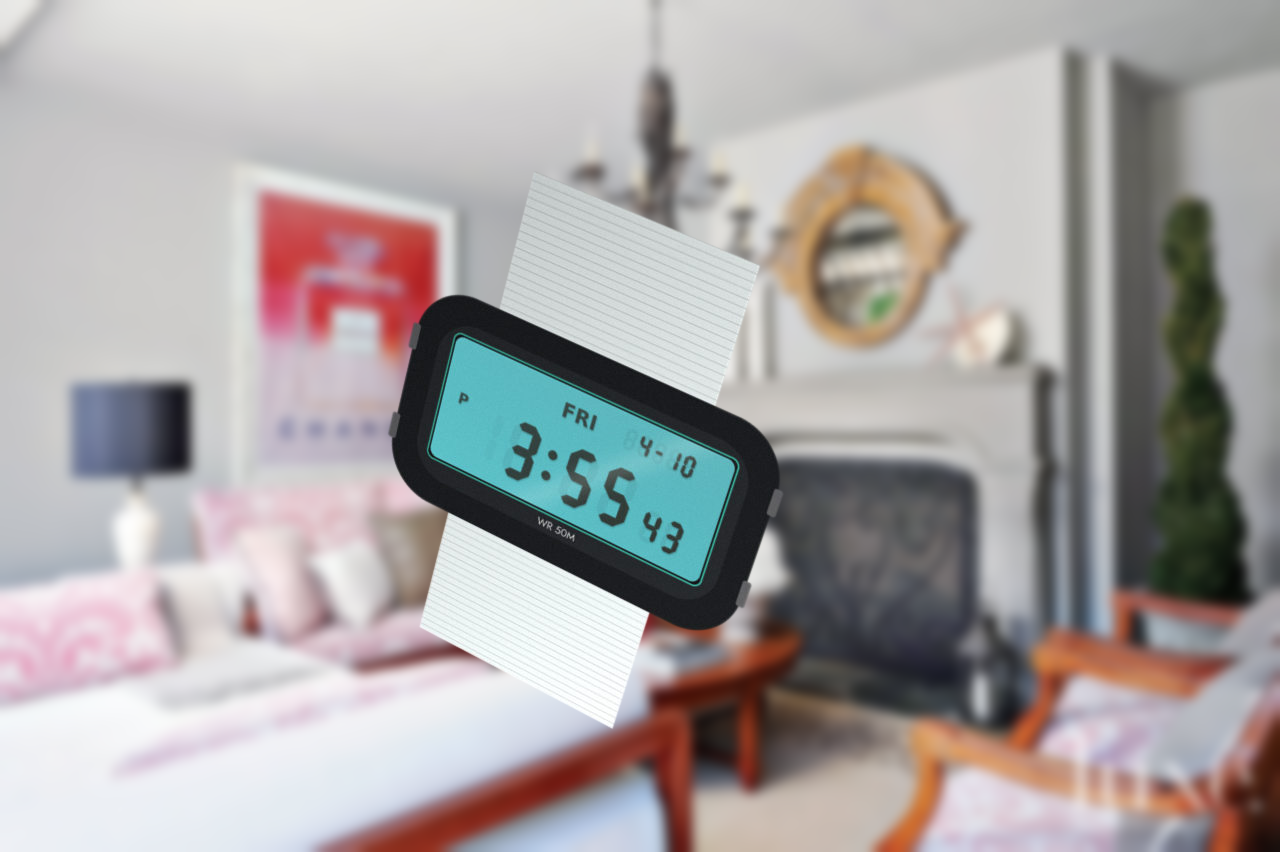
3:55:43
